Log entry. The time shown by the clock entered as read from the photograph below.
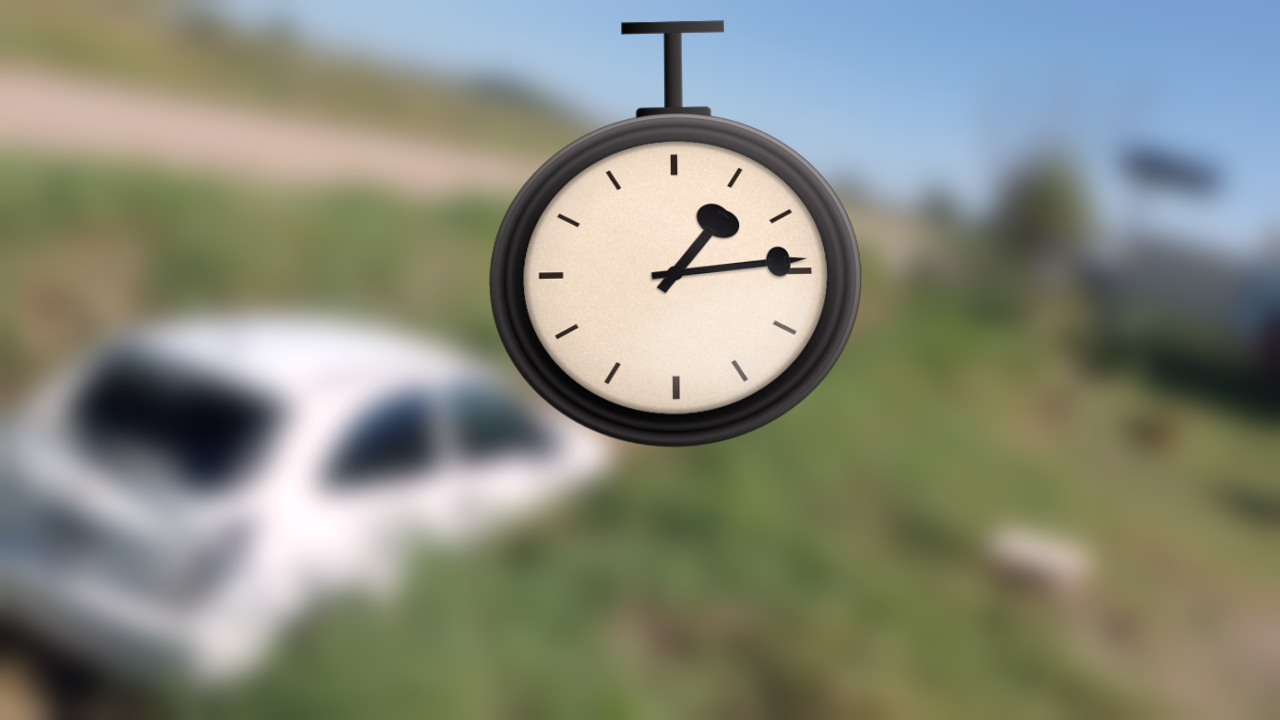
1:14
